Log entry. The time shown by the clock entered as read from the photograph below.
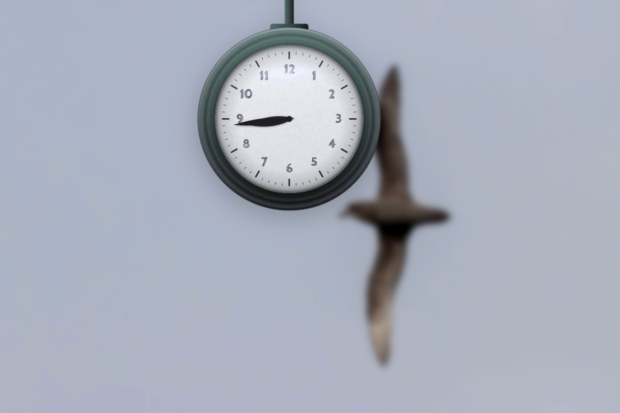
8:44
